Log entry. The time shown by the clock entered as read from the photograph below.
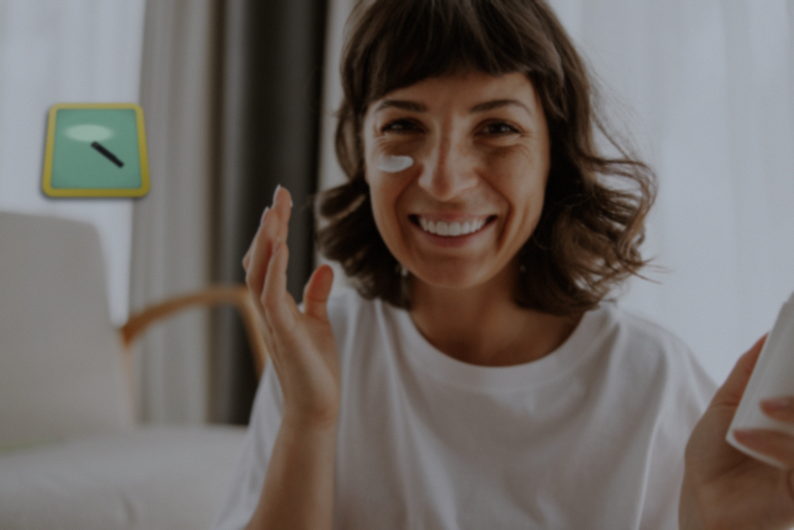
4:22
